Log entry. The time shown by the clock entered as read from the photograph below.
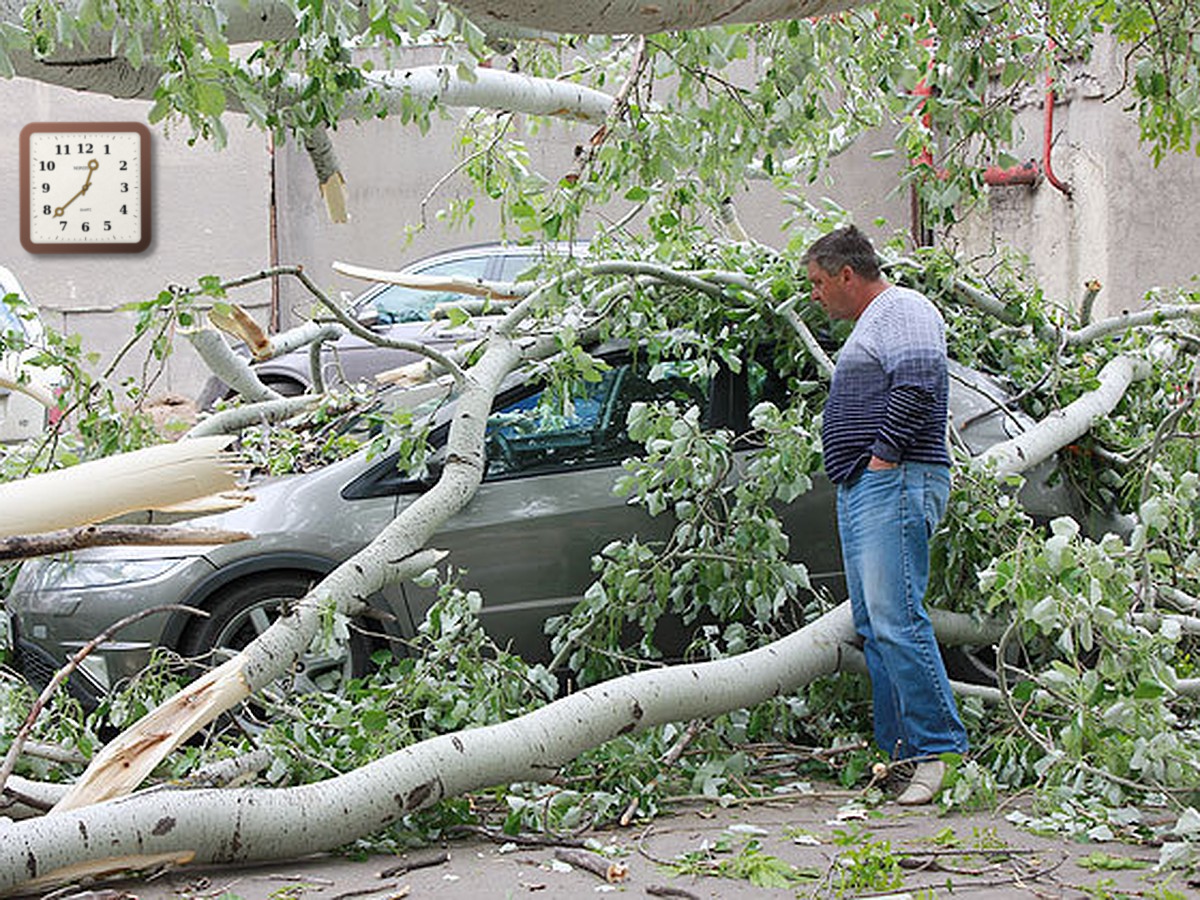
12:38
